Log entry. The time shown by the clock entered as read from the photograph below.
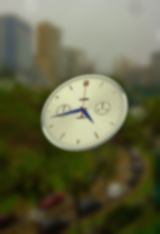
4:43
